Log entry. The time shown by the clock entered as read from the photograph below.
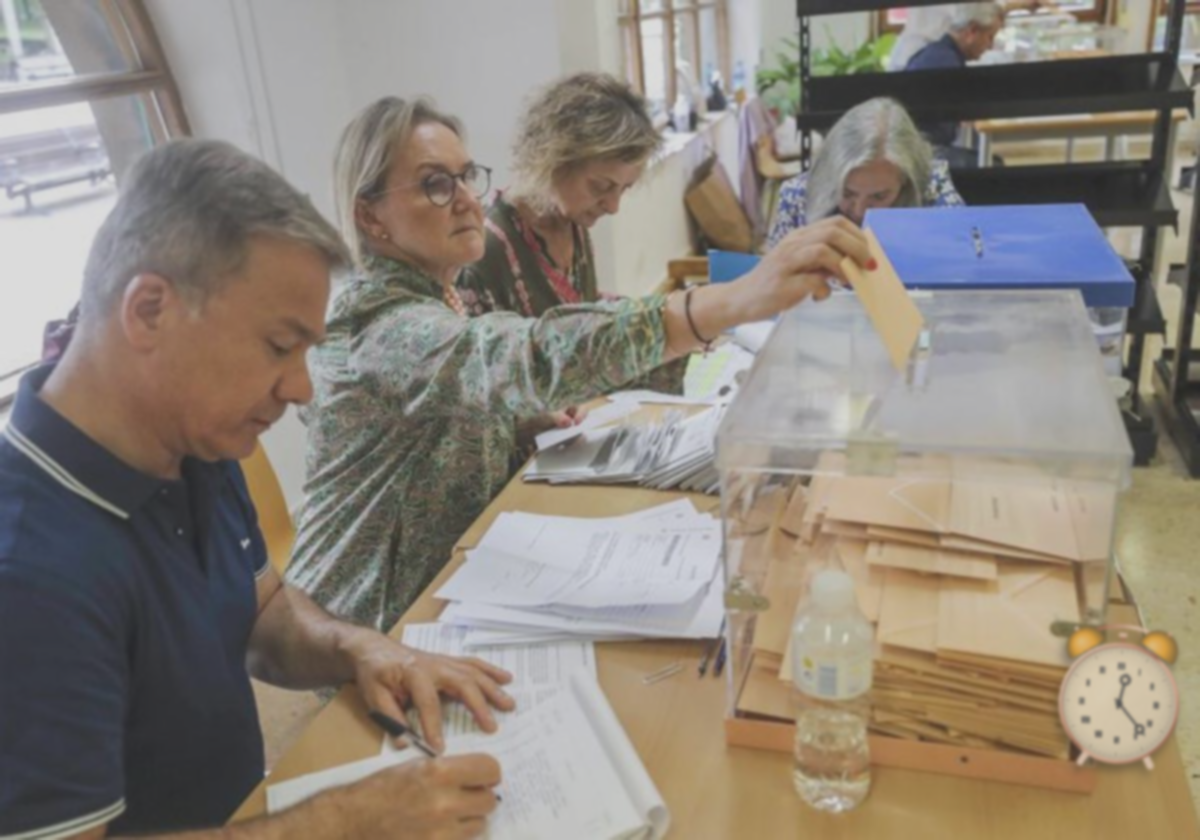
12:23
